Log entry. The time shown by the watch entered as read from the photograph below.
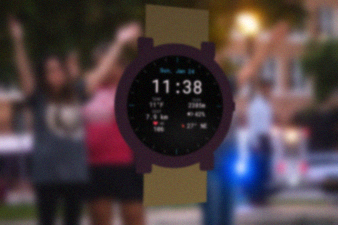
11:38
